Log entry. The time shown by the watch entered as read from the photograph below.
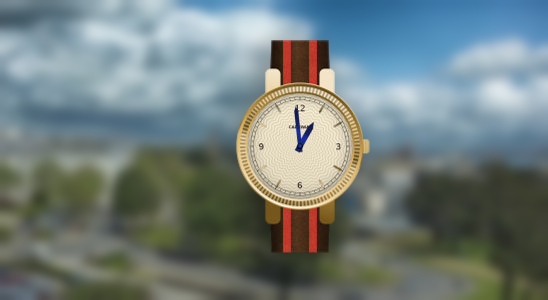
12:59
